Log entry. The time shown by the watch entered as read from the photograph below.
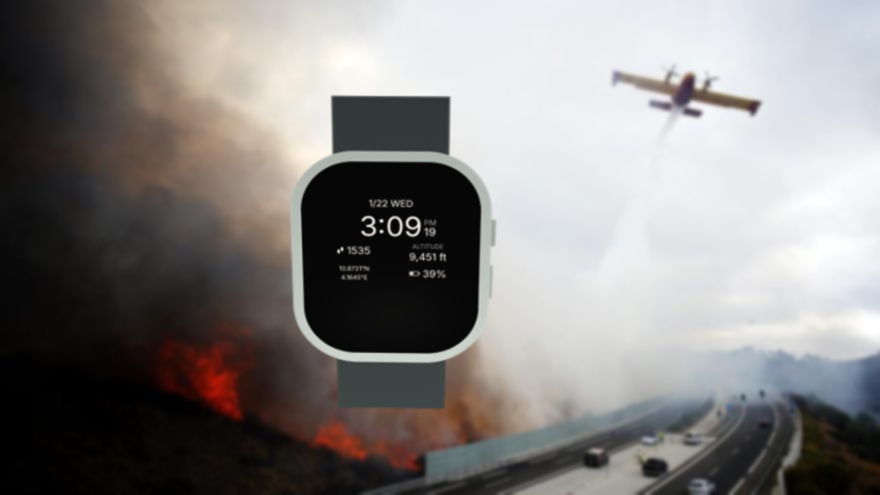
3:09:19
